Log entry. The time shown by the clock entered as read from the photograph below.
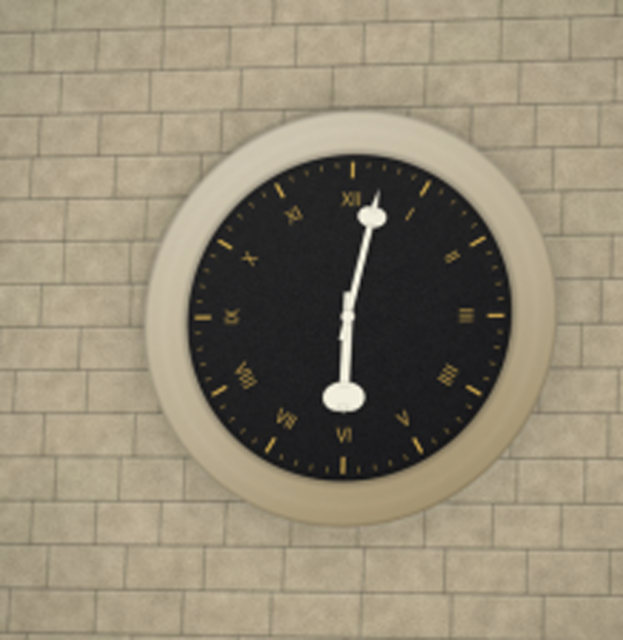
6:02
